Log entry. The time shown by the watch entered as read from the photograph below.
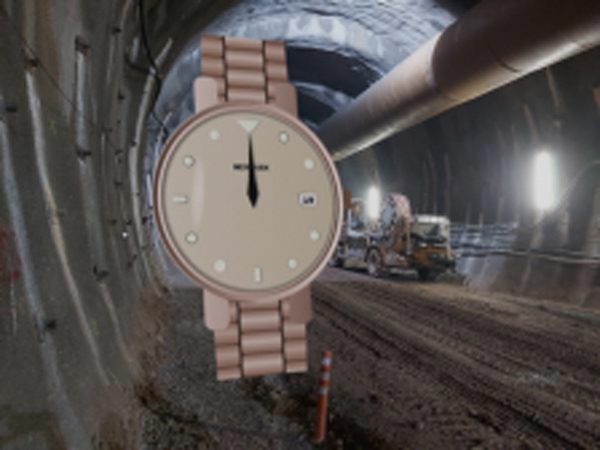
12:00
